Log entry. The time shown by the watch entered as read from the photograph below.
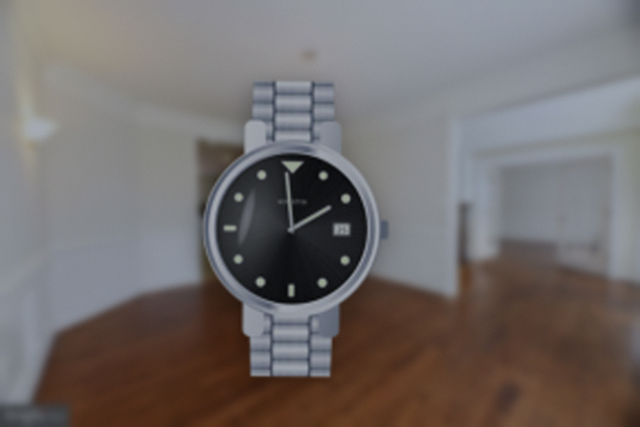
1:59
